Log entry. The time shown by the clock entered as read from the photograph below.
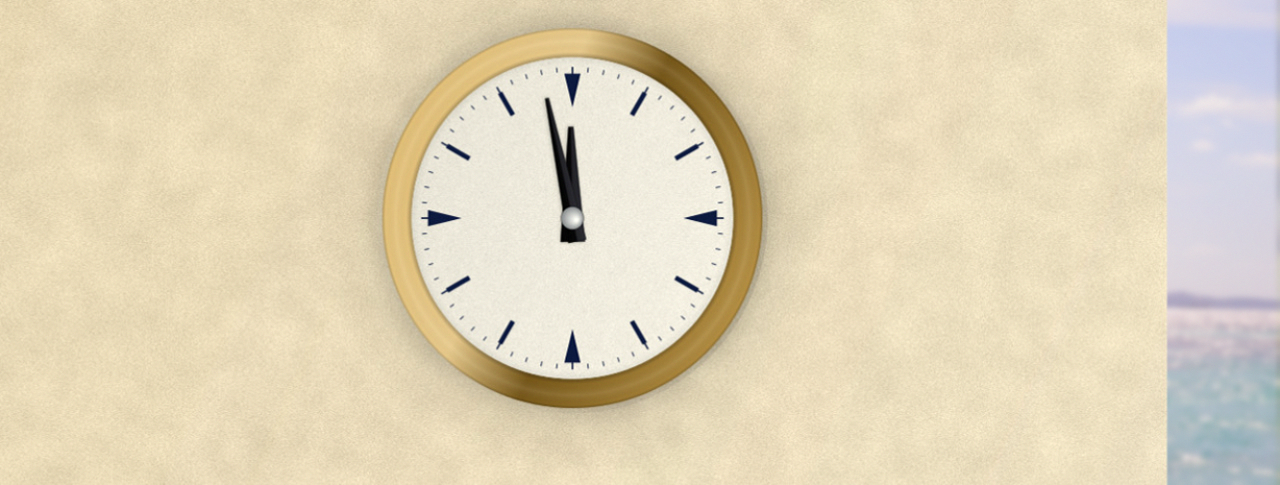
11:58
